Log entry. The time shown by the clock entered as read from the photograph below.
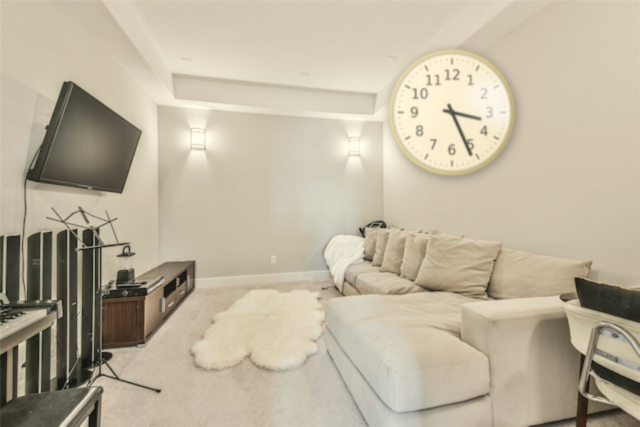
3:26
